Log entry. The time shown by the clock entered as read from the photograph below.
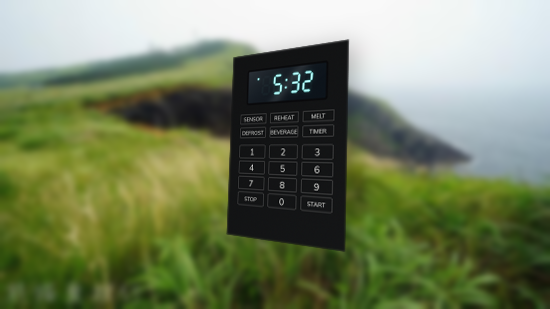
5:32
